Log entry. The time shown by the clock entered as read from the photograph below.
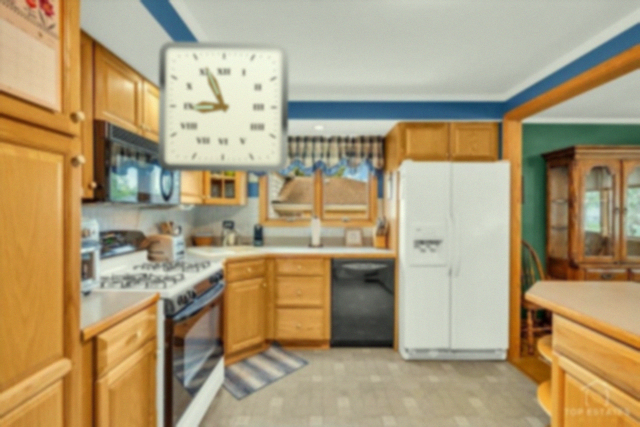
8:56
